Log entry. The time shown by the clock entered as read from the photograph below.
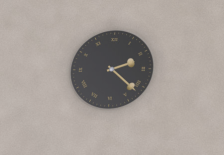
2:22
